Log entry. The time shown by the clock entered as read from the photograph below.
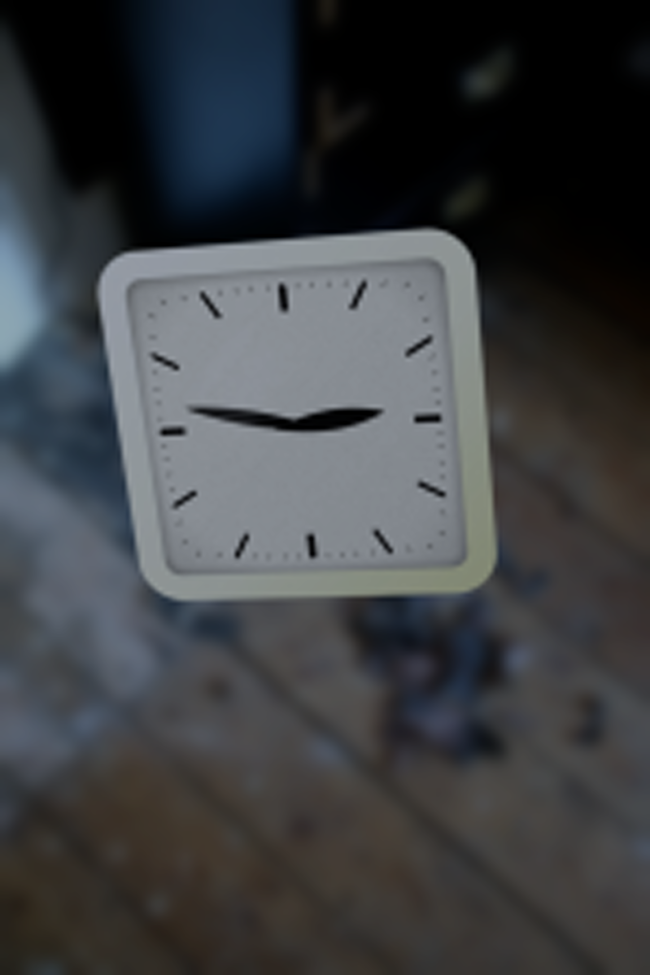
2:47
